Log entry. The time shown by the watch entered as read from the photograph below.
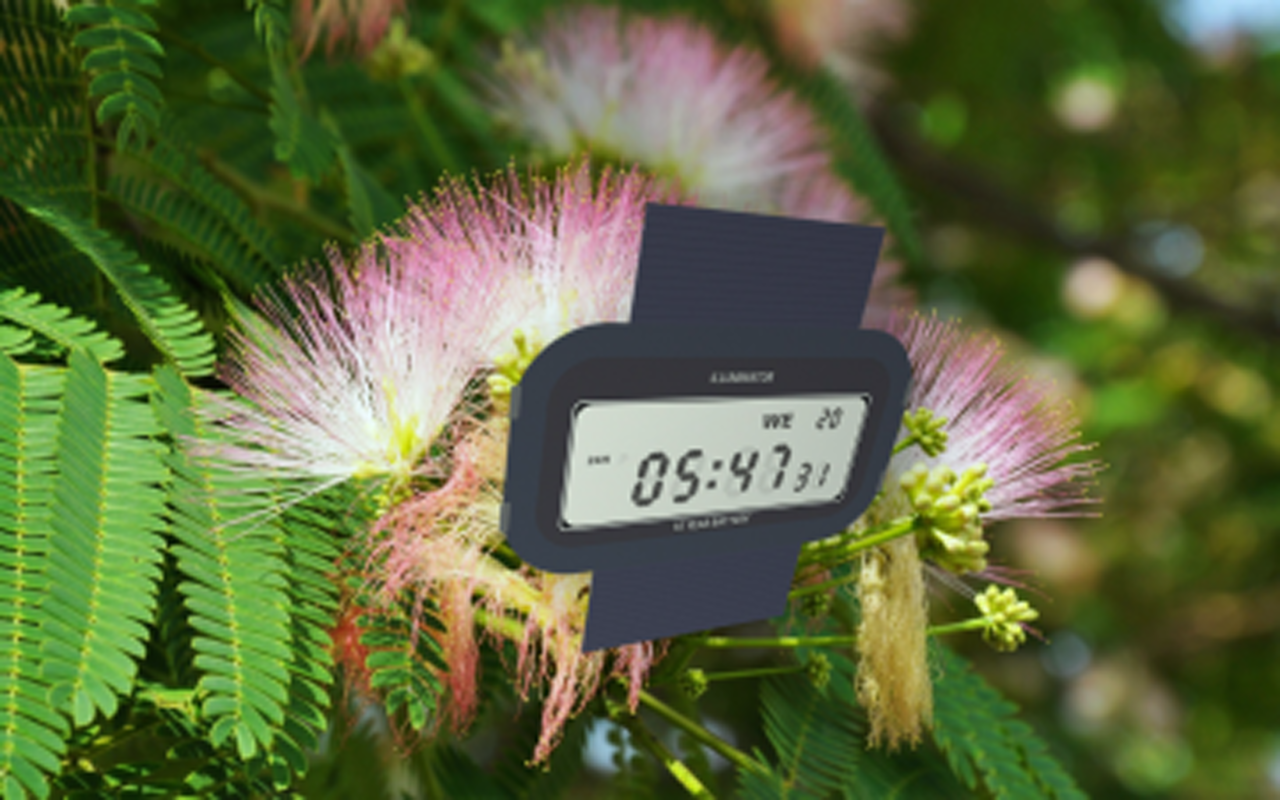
5:47:31
